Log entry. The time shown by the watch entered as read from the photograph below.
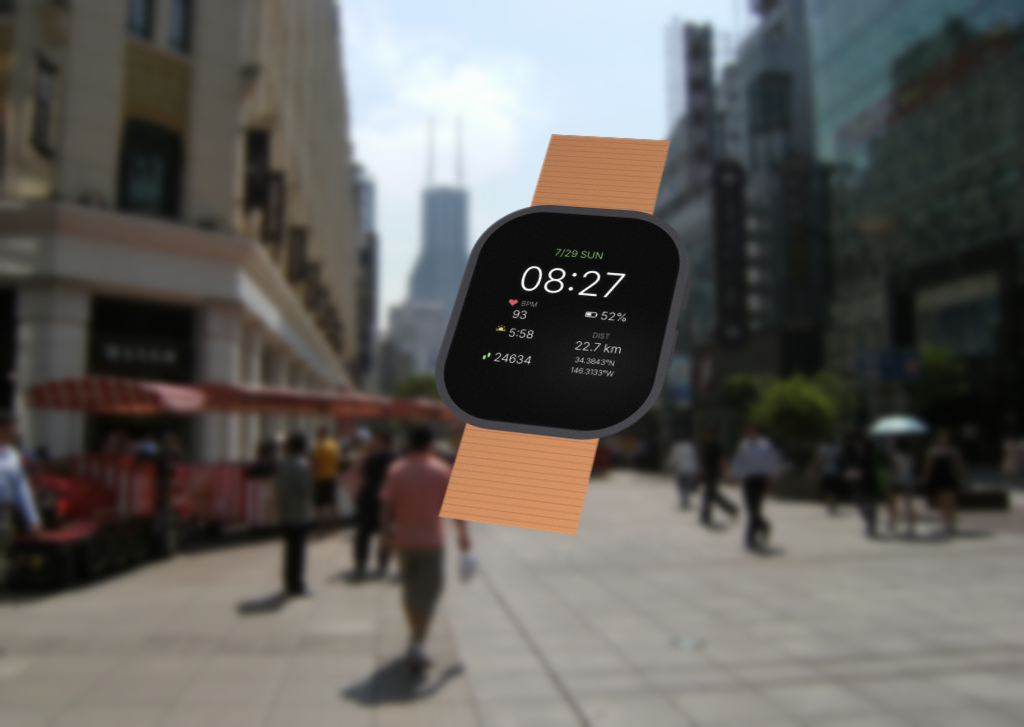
8:27
